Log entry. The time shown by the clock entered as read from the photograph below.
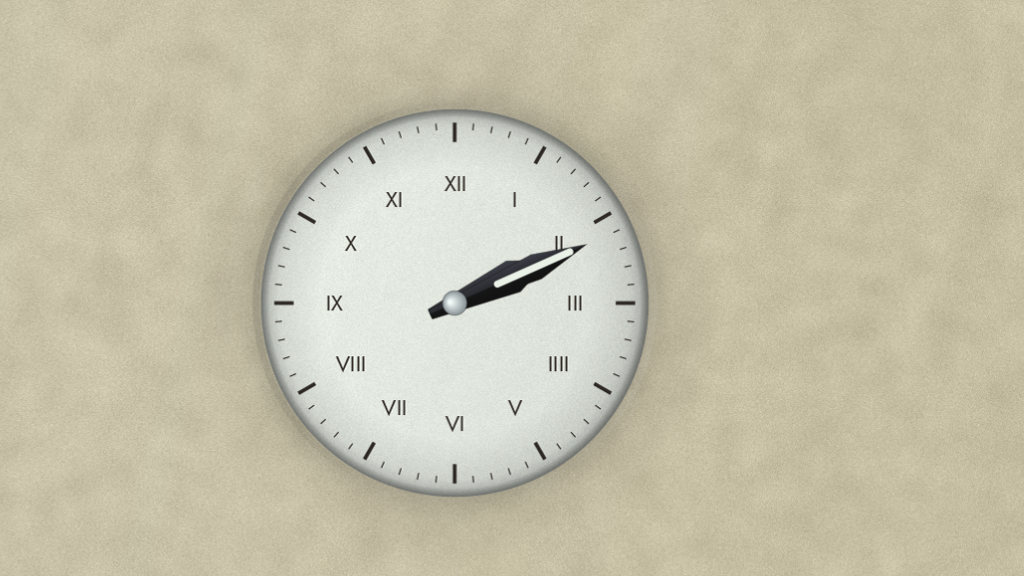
2:11
